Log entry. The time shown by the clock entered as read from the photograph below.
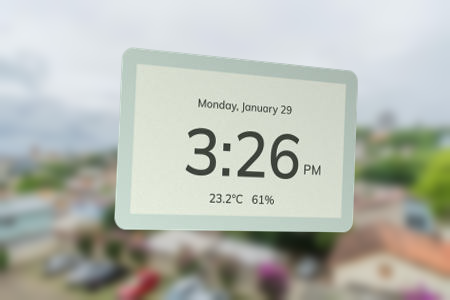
3:26
